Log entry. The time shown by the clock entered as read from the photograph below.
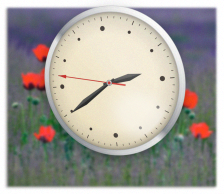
2:39:47
